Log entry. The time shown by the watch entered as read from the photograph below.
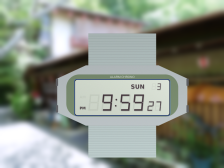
9:59:27
